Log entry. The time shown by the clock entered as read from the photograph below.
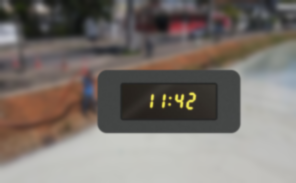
11:42
